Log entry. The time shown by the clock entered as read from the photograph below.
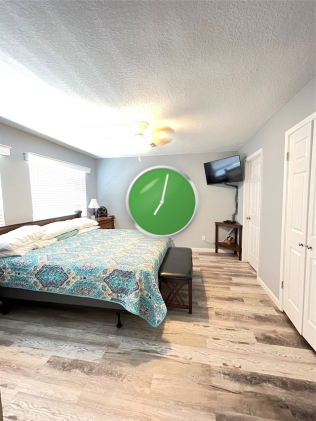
7:02
